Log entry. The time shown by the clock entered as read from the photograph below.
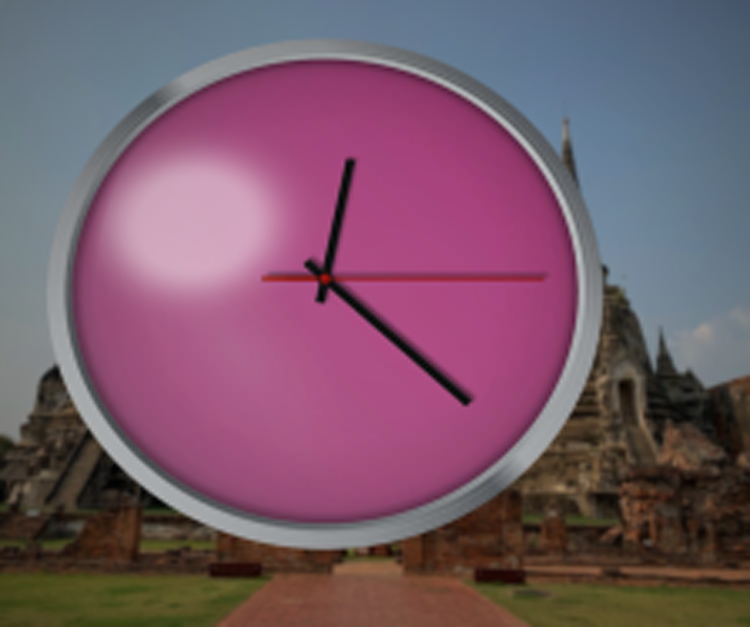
12:22:15
